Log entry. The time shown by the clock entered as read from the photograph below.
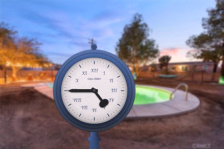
4:45
